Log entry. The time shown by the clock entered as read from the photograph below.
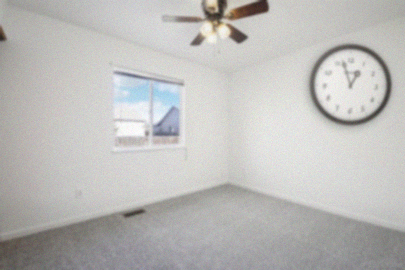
12:57
